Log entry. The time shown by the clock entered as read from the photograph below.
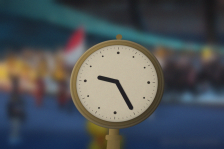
9:25
